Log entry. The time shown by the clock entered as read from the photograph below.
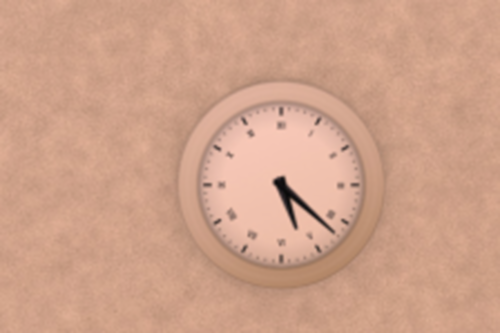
5:22
